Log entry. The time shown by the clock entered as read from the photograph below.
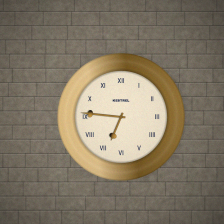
6:46
